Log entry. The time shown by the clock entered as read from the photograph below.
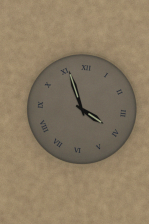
3:56
